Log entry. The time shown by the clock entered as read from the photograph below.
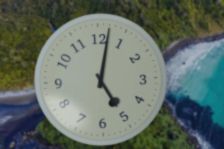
5:02
